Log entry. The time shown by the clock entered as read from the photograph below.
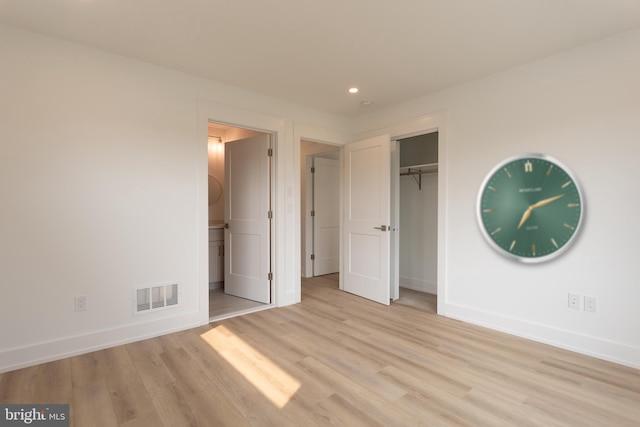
7:12
